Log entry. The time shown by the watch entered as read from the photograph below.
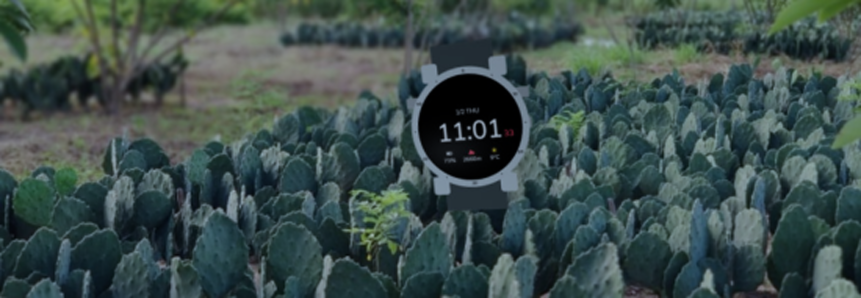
11:01
